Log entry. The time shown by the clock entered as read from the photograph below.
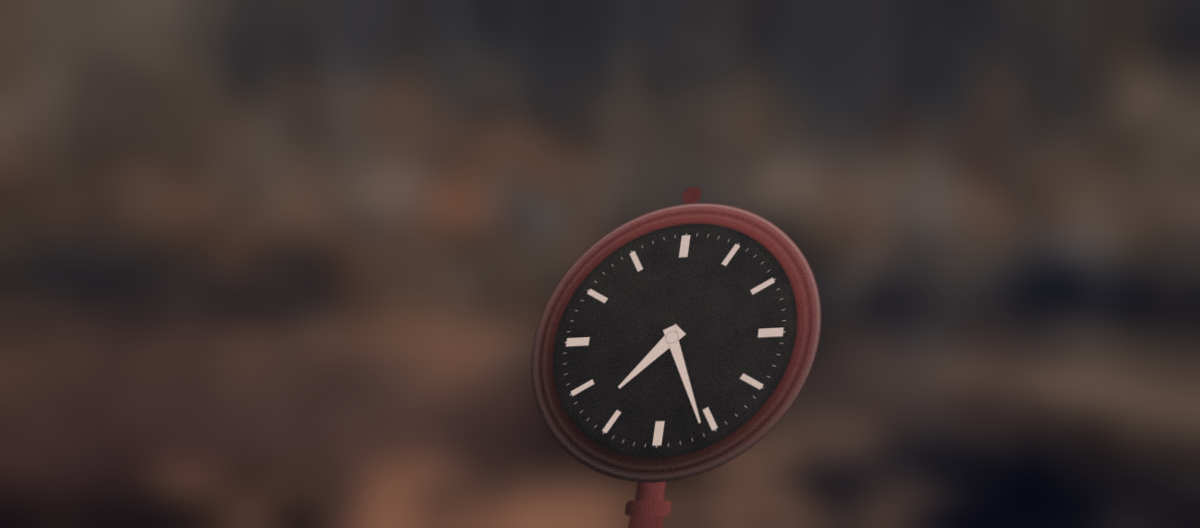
7:26
